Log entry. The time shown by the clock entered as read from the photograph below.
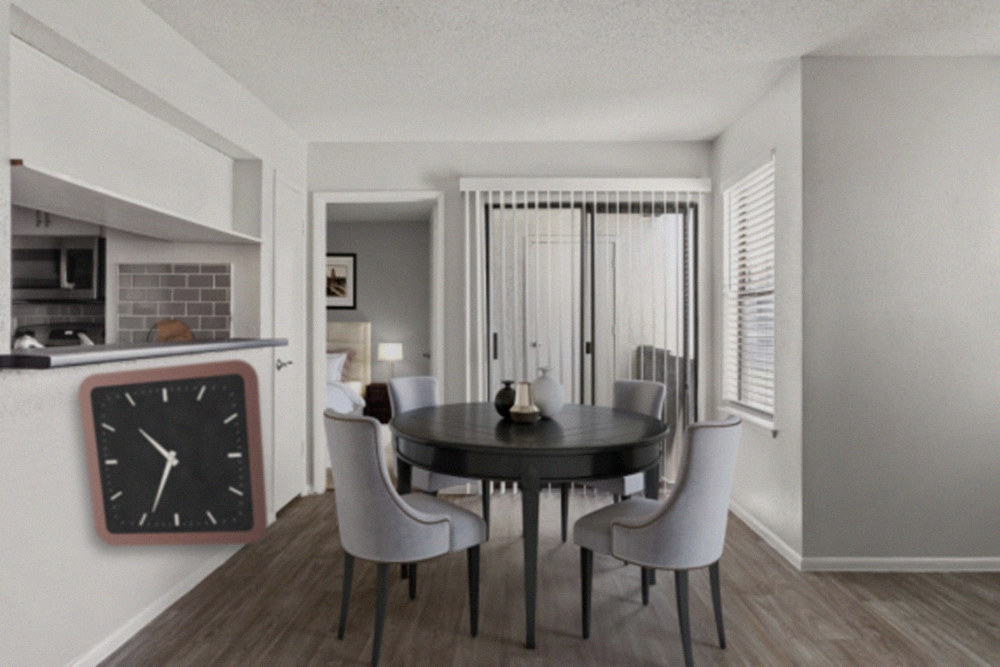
10:34
